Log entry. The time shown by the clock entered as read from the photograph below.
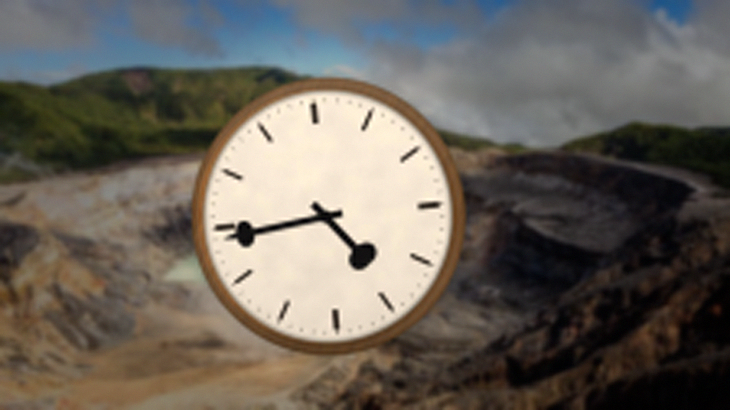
4:44
